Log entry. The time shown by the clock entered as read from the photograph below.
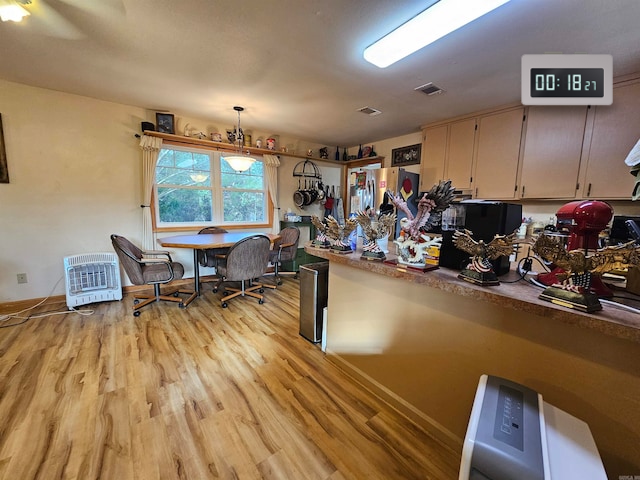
0:18:27
